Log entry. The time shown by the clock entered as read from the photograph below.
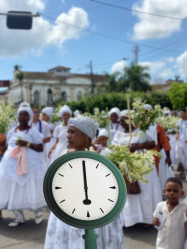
6:00
